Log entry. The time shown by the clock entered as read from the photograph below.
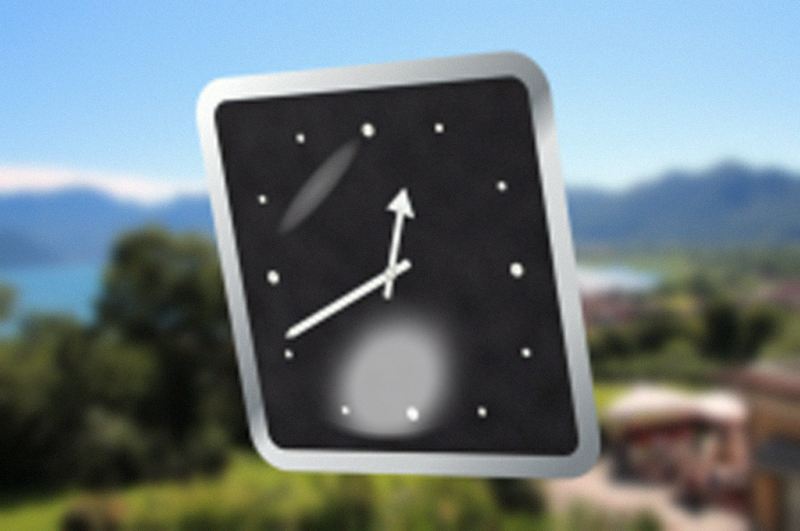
12:41
